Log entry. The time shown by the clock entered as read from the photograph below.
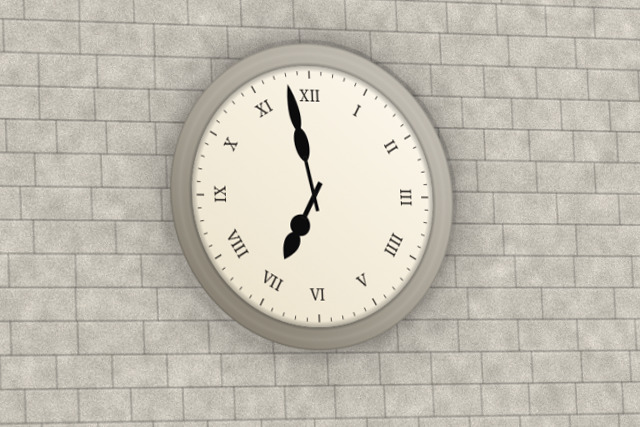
6:58
